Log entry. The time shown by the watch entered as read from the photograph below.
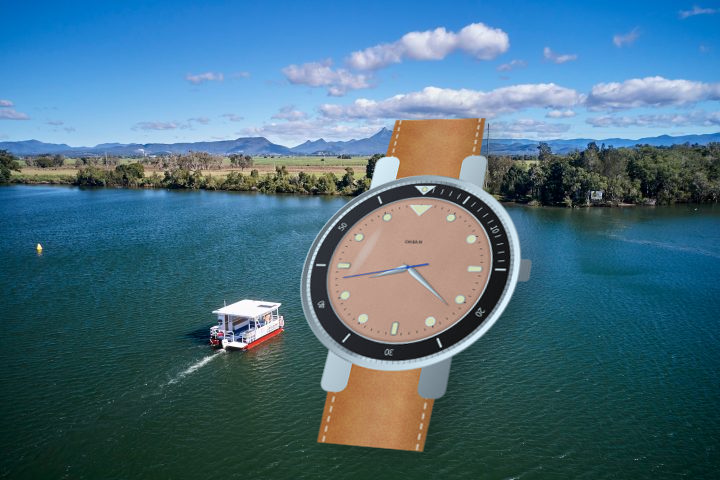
8:21:43
